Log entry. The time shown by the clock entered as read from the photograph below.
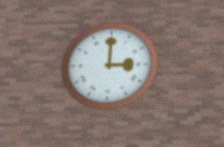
3:00
